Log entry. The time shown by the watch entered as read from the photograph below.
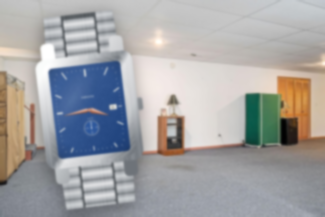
3:44
